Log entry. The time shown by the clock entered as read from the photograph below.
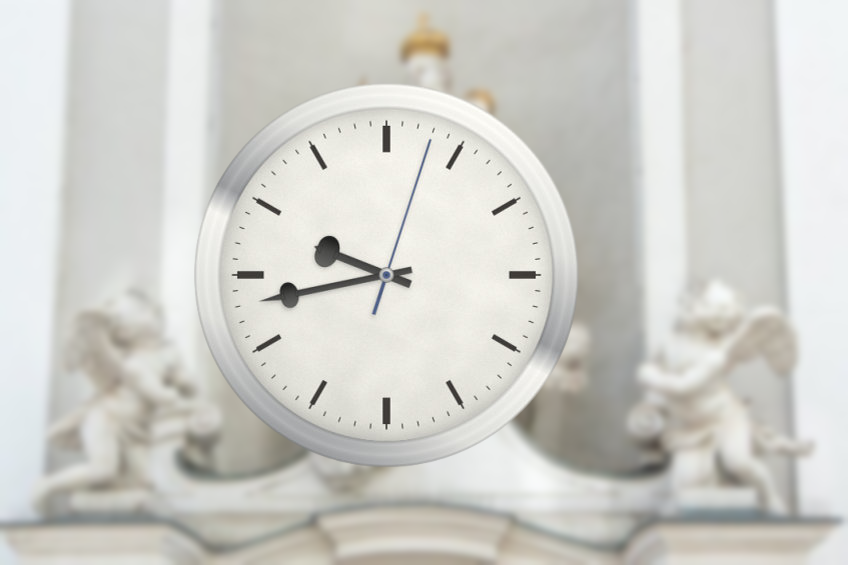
9:43:03
